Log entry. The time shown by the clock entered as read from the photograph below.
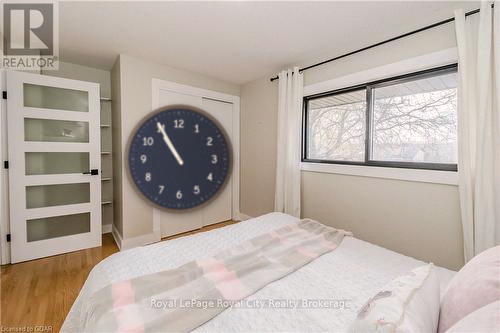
10:55
